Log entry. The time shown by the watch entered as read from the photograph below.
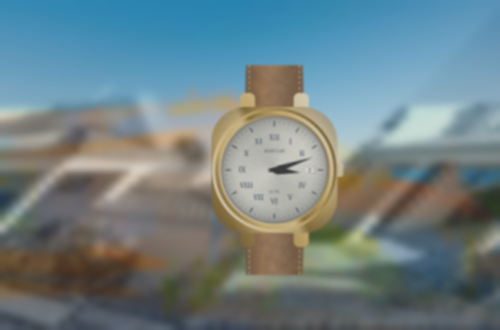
3:12
